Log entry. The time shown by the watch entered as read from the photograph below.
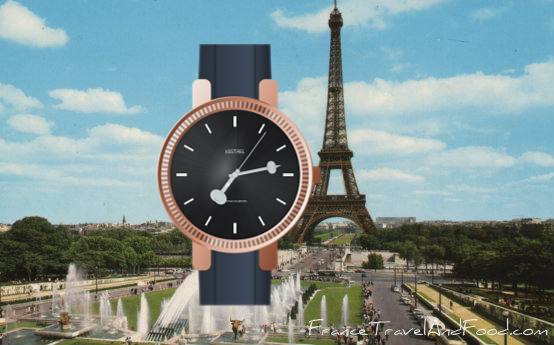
7:13:06
